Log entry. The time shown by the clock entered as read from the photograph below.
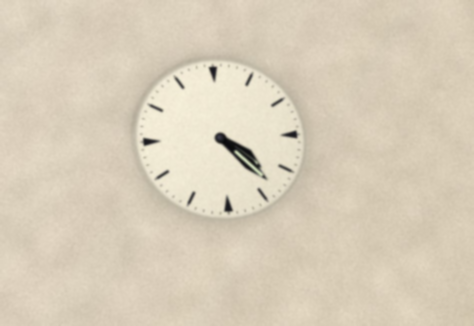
4:23
